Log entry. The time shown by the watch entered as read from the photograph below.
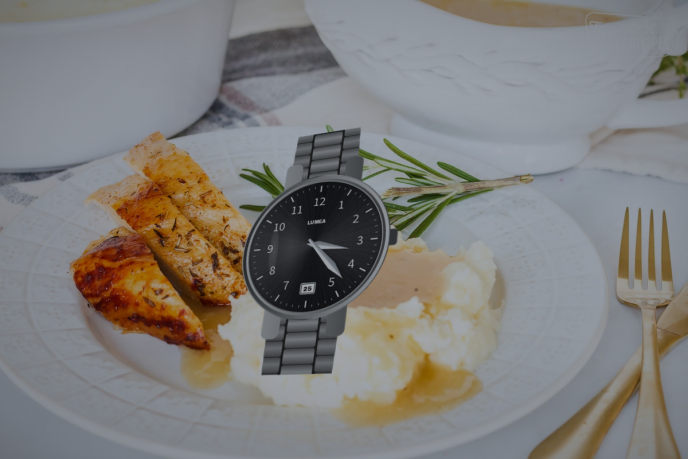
3:23
